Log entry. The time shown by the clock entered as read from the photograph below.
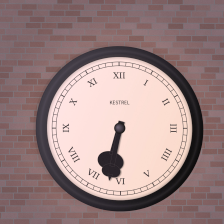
6:32
